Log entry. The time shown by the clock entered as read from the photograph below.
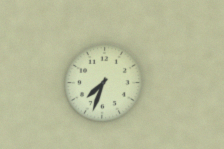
7:33
